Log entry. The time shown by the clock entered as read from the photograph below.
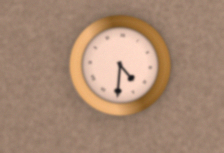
4:30
